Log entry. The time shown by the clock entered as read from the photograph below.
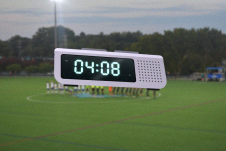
4:08
